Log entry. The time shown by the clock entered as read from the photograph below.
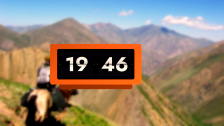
19:46
